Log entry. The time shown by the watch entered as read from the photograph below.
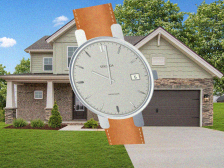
10:01
